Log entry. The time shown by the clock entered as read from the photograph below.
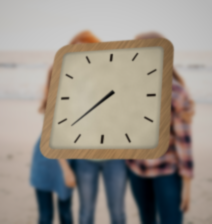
7:38
